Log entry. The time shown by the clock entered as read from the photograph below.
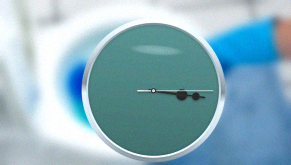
3:16:15
